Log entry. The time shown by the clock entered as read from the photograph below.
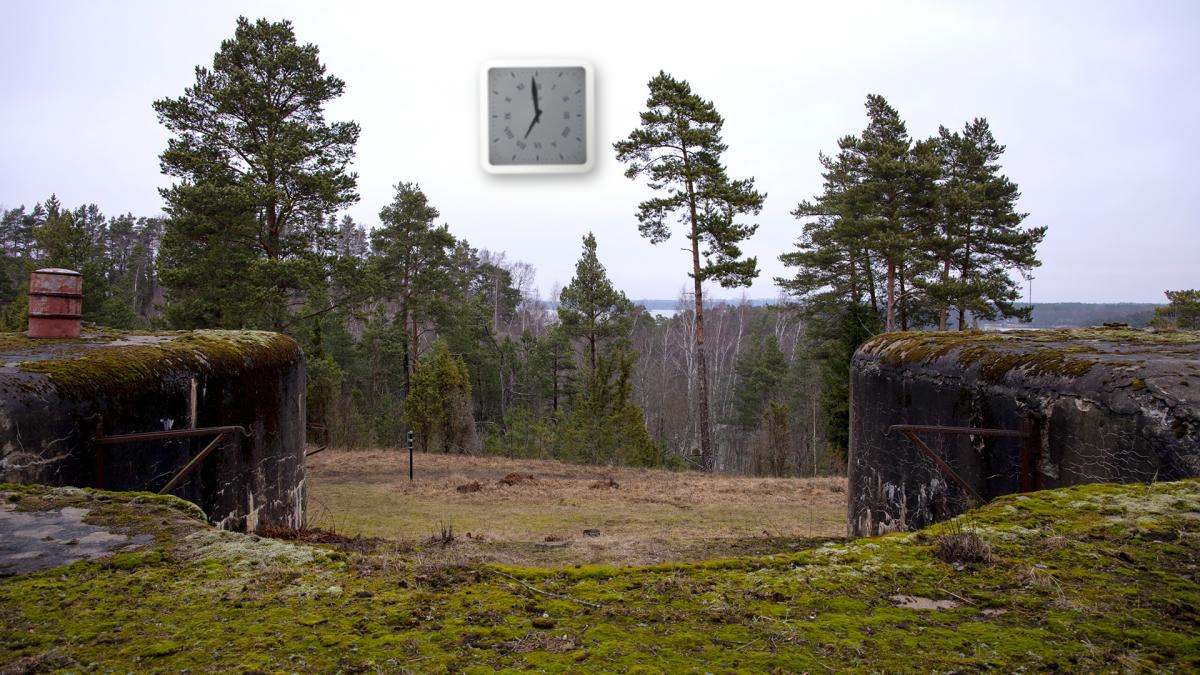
6:59
